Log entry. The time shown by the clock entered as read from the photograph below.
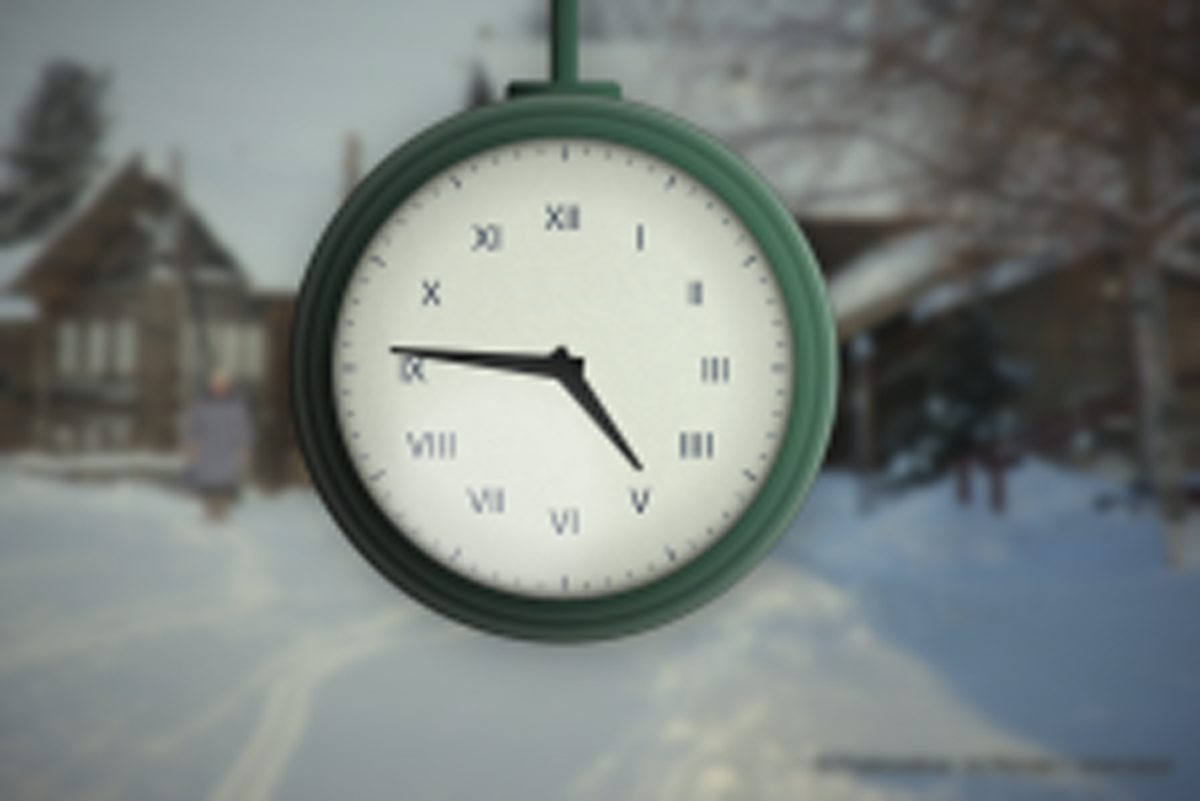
4:46
